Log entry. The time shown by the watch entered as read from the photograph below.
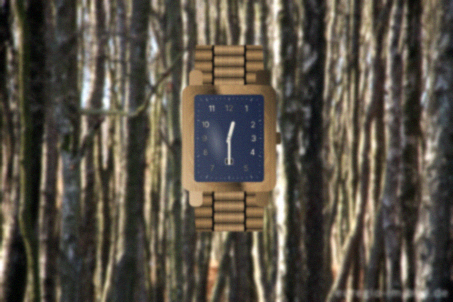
12:30
